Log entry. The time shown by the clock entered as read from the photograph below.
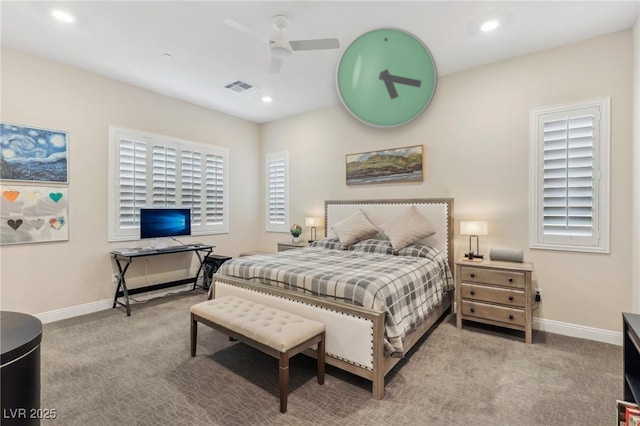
5:17
